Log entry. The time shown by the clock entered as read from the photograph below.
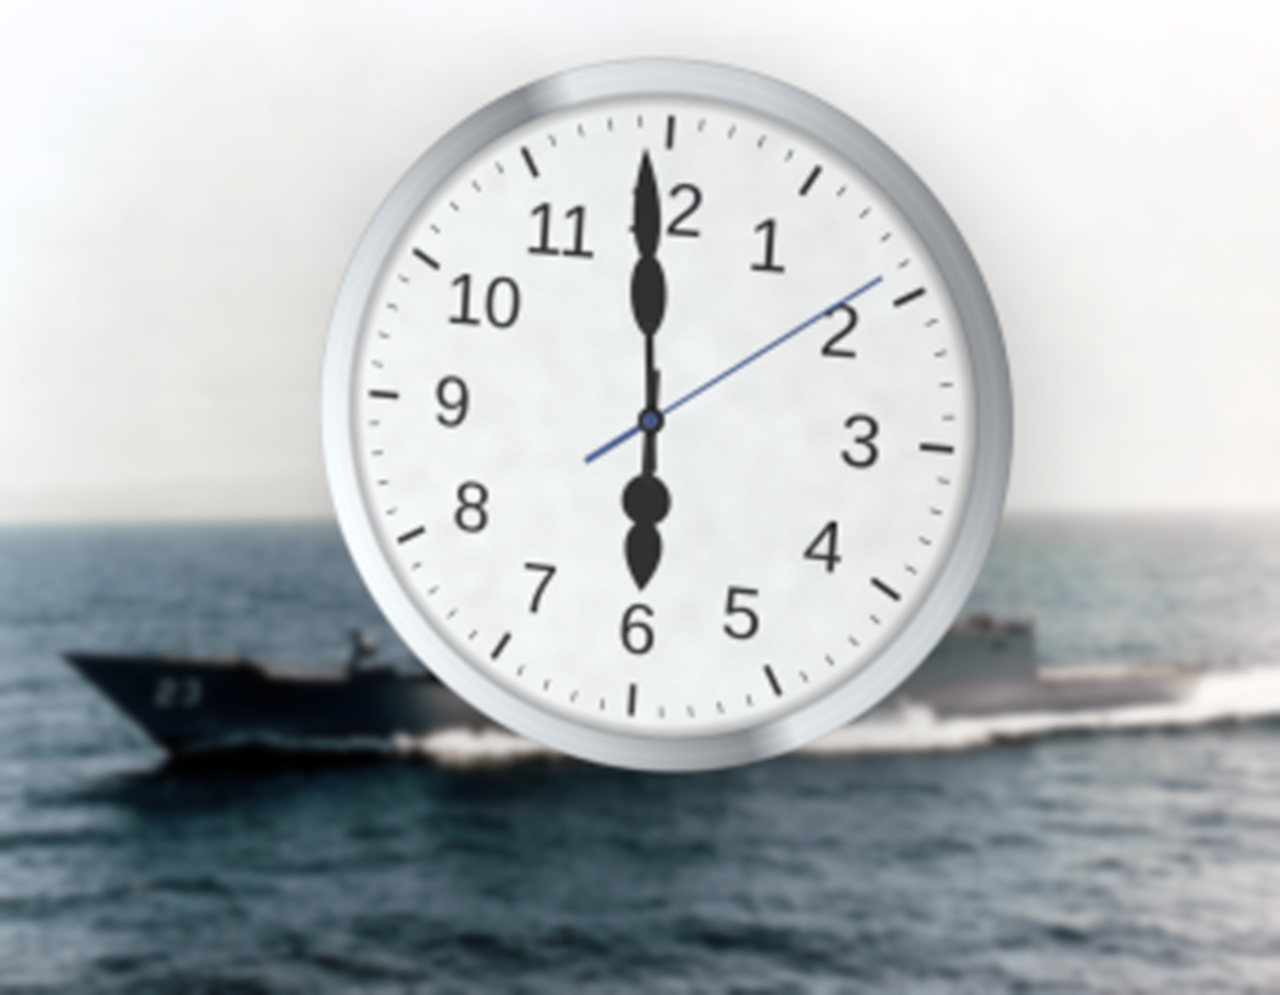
5:59:09
